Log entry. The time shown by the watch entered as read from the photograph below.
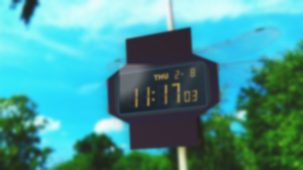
11:17
